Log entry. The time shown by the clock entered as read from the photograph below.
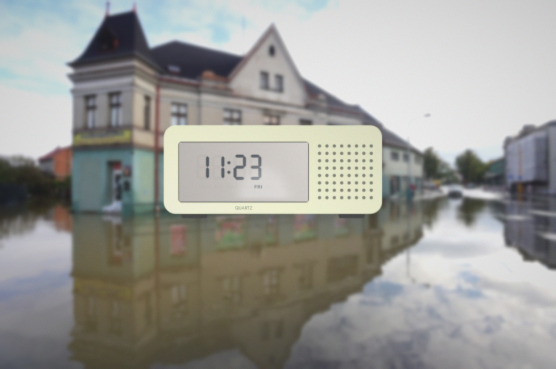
11:23
